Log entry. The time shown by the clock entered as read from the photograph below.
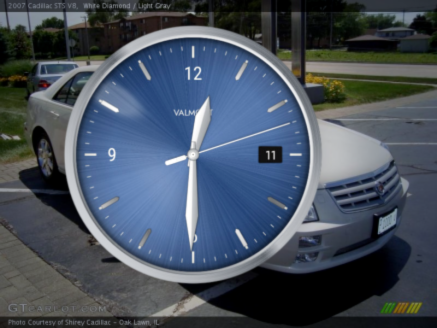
12:30:12
